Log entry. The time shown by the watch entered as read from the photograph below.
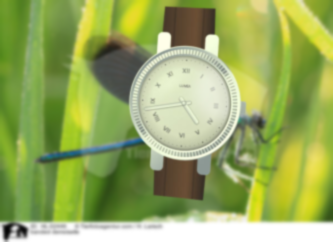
4:43
